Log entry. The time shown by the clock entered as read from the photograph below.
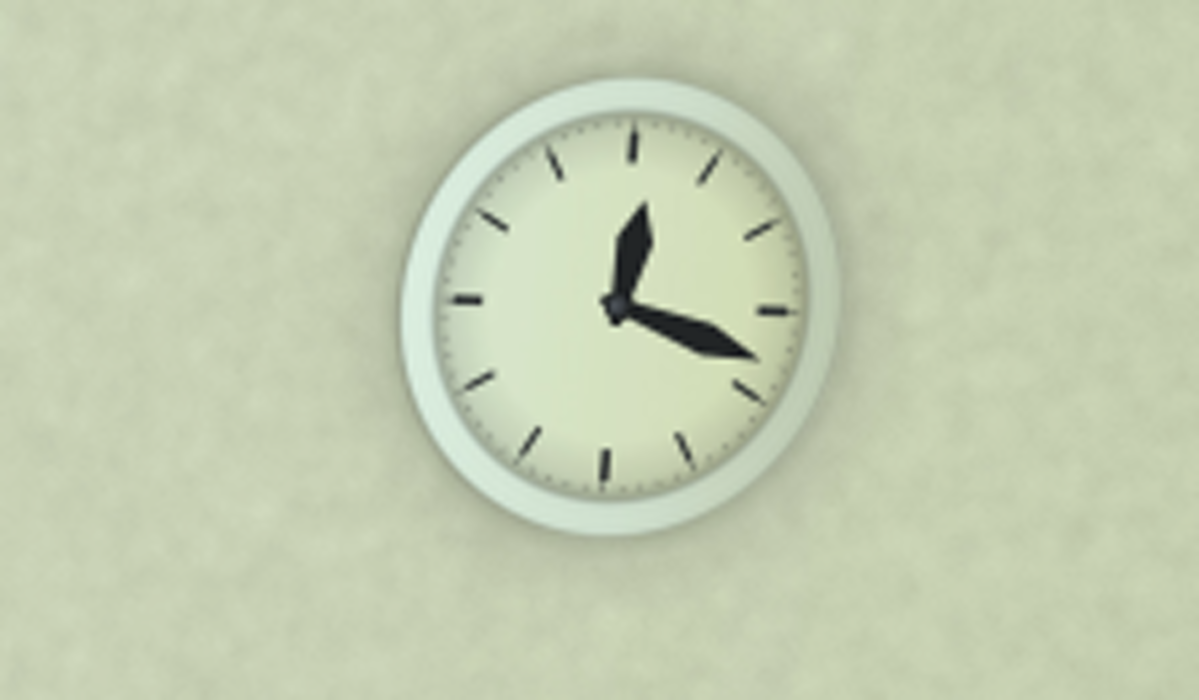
12:18
